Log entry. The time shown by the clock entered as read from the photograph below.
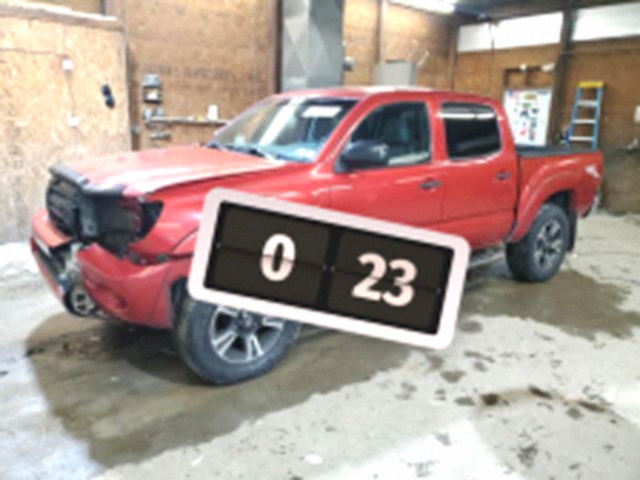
0:23
